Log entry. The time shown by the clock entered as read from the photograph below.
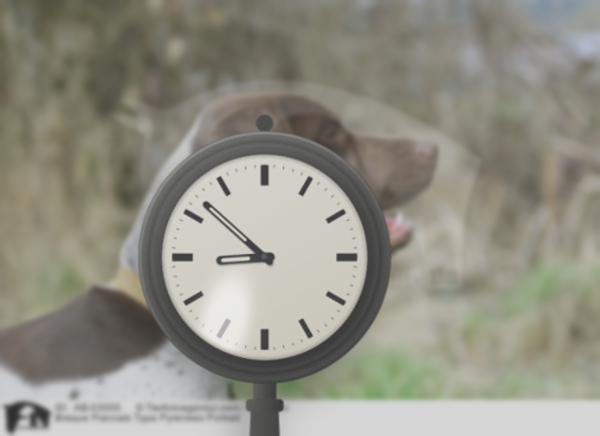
8:52
